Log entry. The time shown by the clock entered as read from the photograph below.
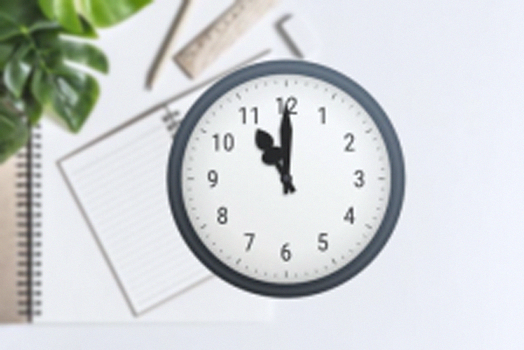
11:00
